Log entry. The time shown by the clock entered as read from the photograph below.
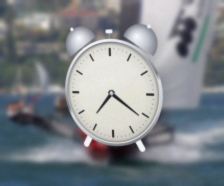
7:21
